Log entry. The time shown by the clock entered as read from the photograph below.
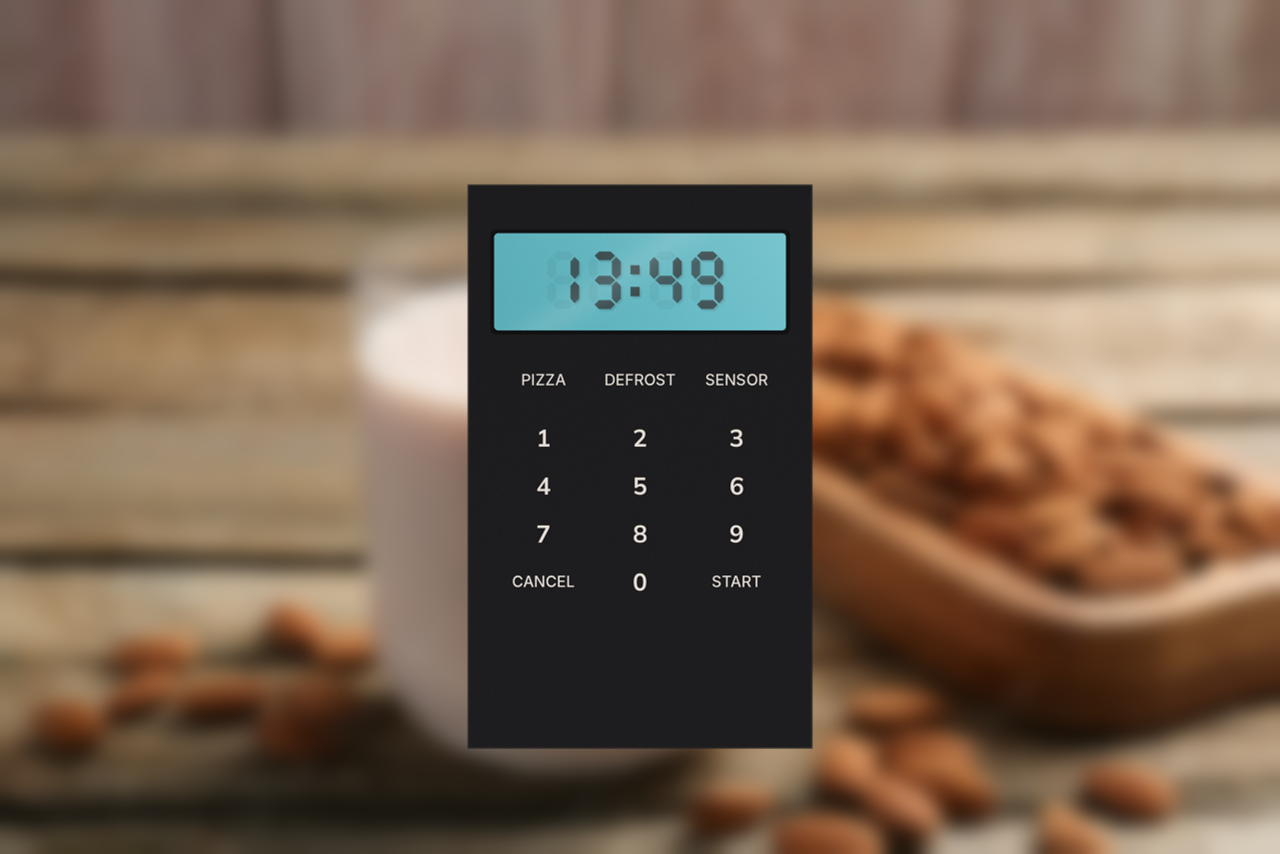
13:49
